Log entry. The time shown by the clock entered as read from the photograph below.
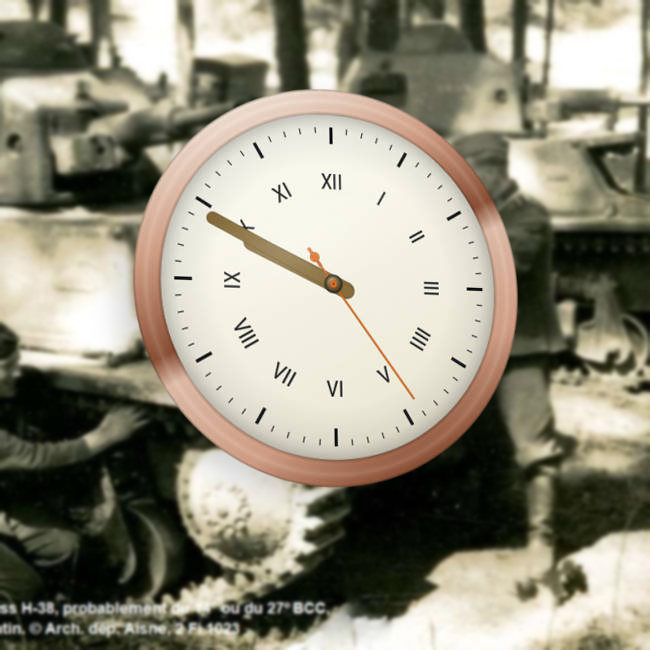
9:49:24
